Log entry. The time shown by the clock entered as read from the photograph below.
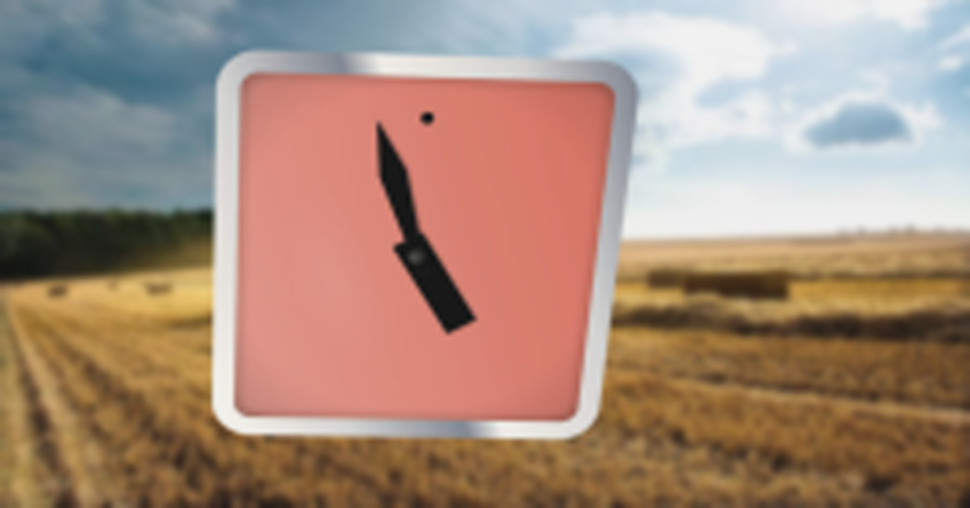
4:57
